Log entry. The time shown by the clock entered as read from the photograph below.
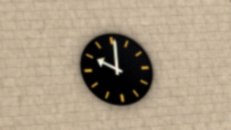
10:01
